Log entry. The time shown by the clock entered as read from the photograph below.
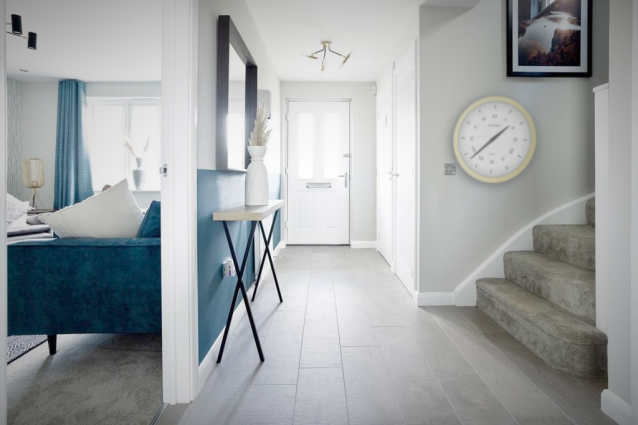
1:38
